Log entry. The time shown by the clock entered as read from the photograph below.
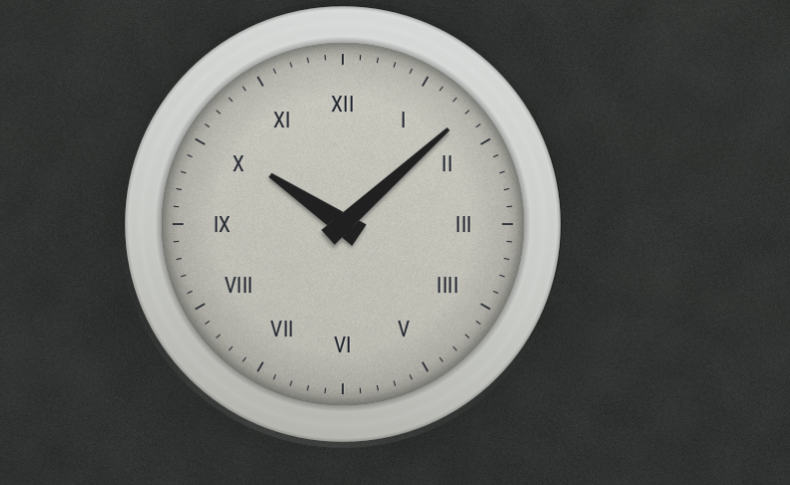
10:08
